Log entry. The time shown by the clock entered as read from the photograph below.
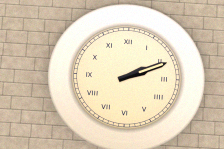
2:11
